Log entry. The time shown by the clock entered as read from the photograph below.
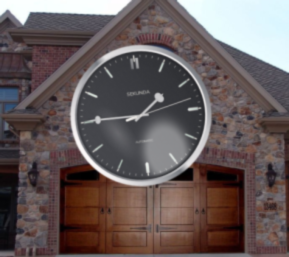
1:45:13
